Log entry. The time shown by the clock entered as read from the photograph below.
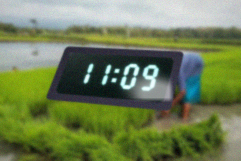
11:09
